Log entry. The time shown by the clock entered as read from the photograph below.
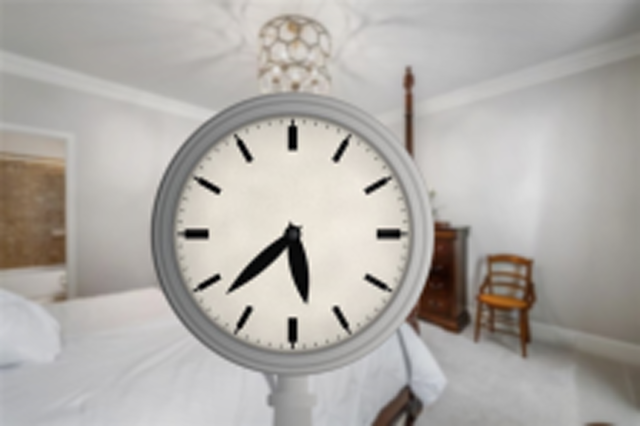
5:38
